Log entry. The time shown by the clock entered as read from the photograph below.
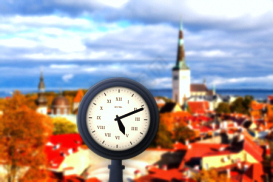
5:11
